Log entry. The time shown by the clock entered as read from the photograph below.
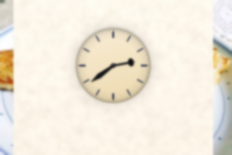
2:39
